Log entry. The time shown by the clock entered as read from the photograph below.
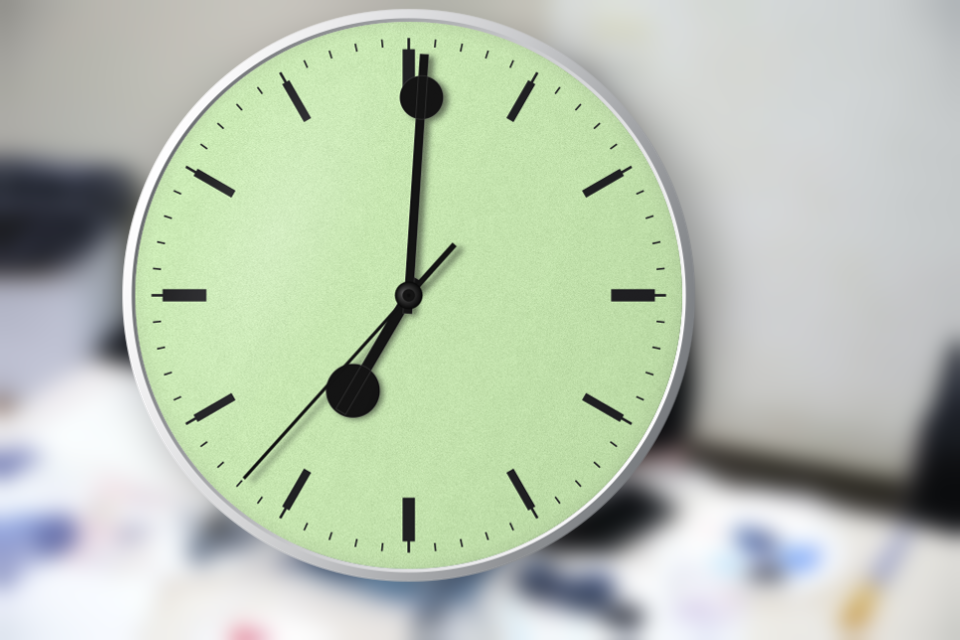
7:00:37
